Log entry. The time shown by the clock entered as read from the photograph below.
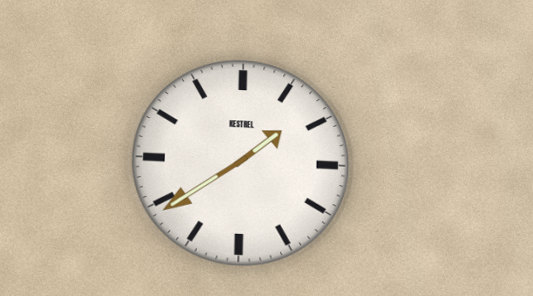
1:39
